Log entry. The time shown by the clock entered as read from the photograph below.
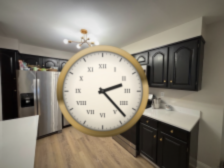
2:23
